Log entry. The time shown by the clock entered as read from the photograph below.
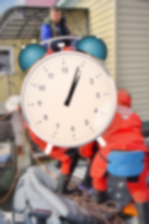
1:04
